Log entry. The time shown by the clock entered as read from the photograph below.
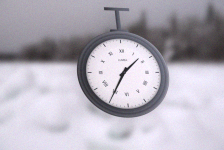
1:35
